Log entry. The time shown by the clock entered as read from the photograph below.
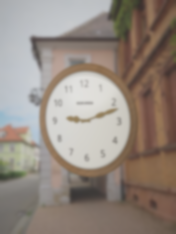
9:12
